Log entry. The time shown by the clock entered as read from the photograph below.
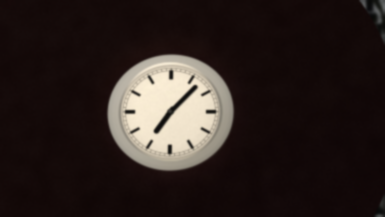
7:07
